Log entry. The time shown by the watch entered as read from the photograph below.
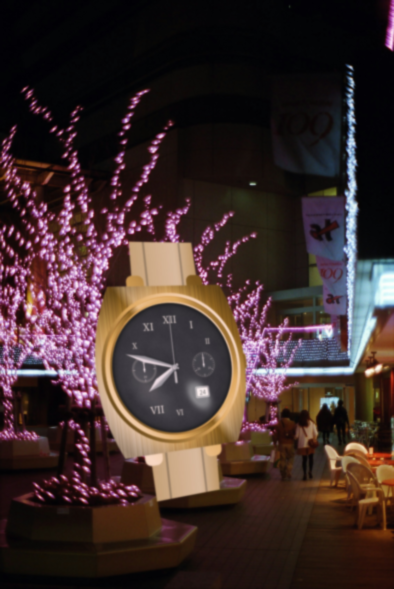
7:48
